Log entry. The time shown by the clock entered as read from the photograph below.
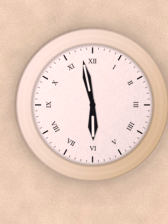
5:58
